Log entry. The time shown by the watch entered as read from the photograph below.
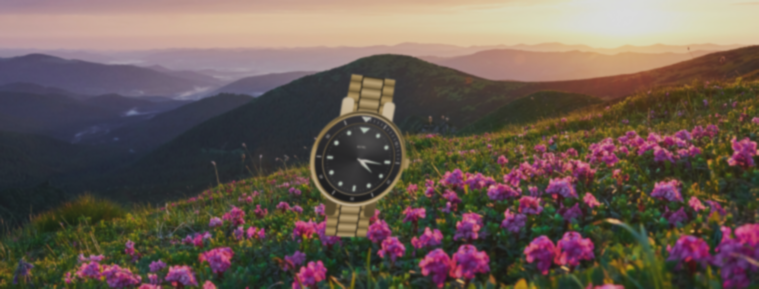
4:16
